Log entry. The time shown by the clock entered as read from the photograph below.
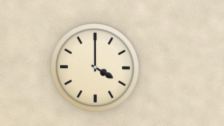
4:00
